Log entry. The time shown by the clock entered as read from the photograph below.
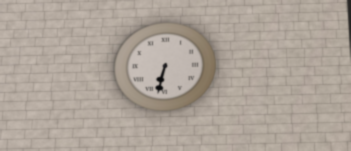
6:32
